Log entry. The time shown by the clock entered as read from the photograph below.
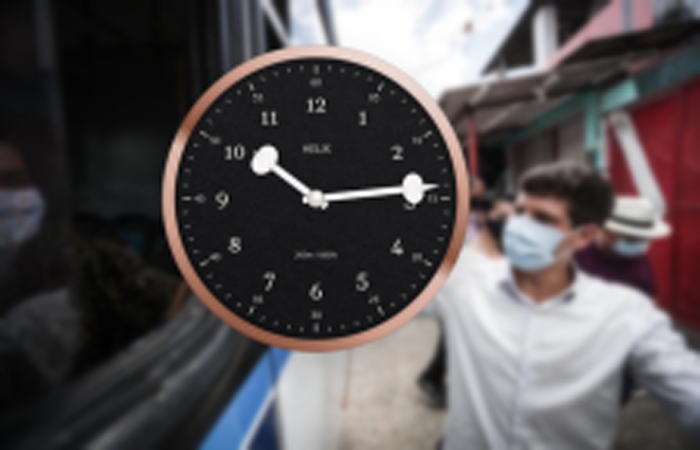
10:14
